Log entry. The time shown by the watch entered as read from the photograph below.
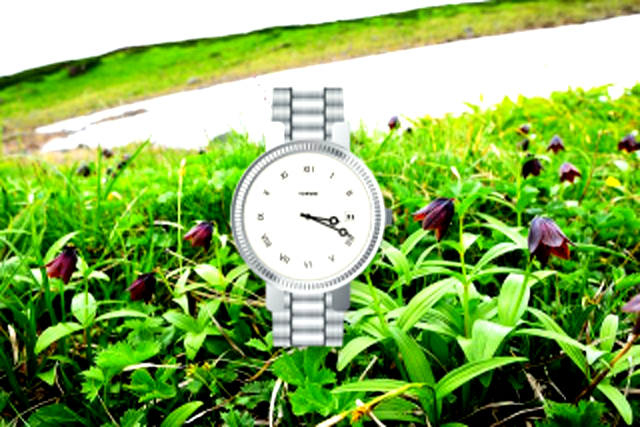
3:19
